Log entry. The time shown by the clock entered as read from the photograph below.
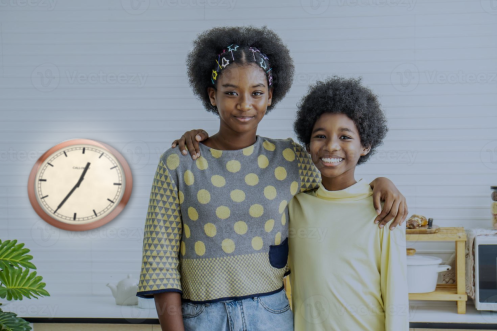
12:35
